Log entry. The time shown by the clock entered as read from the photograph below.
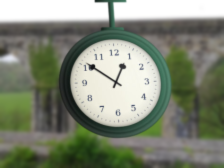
12:51
